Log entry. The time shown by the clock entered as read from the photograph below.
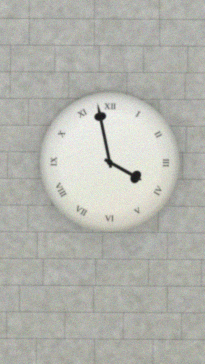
3:58
